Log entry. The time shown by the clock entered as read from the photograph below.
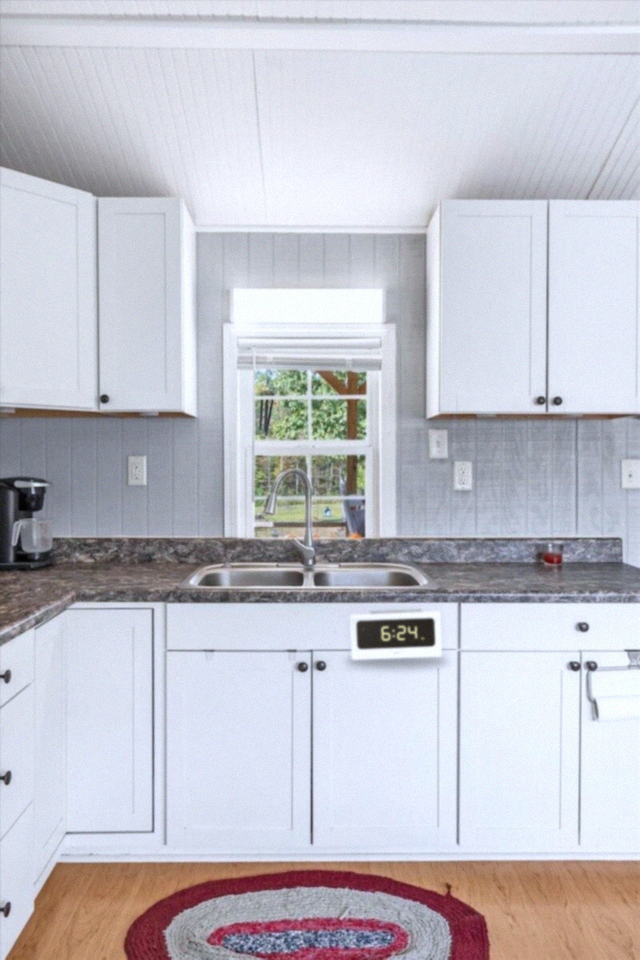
6:24
